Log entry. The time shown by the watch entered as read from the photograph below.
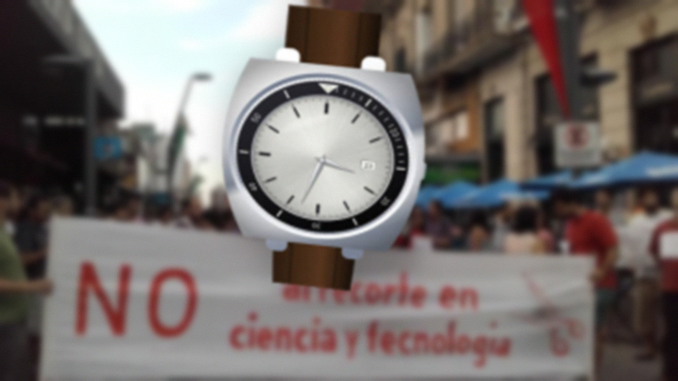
3:33
